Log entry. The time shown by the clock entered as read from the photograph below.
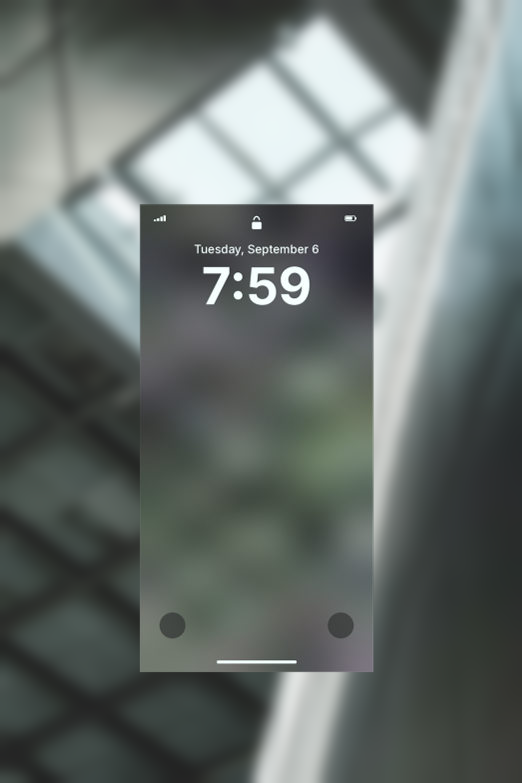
7:59
